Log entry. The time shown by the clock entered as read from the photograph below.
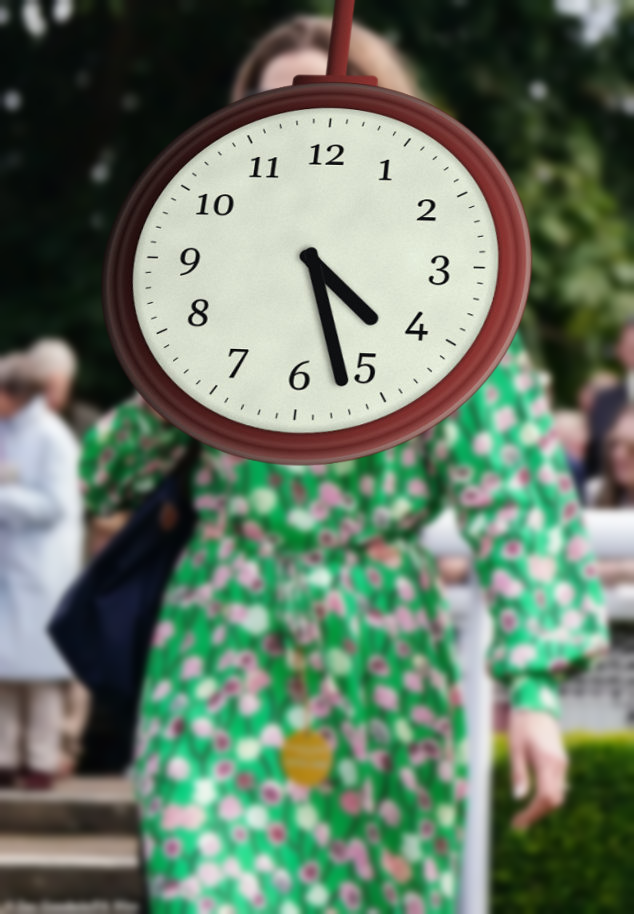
4:27
